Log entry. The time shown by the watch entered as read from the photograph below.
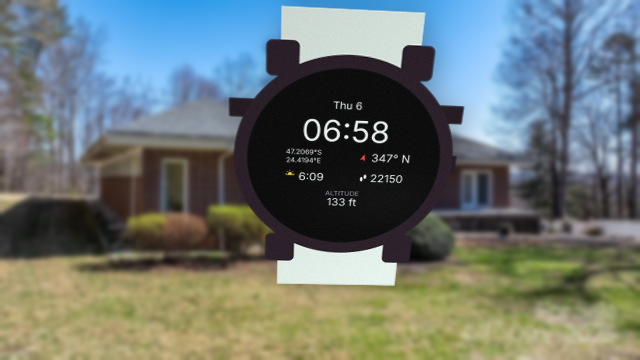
6:58
